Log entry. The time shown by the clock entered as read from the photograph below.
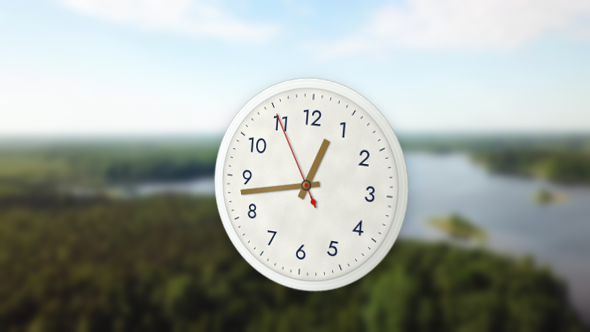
12:42:55
